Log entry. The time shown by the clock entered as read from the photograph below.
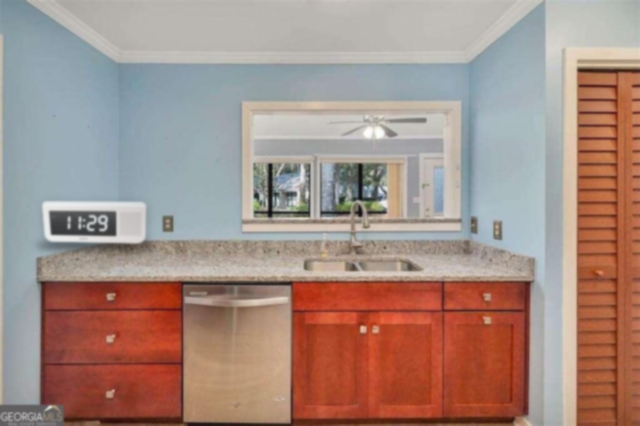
11:29
